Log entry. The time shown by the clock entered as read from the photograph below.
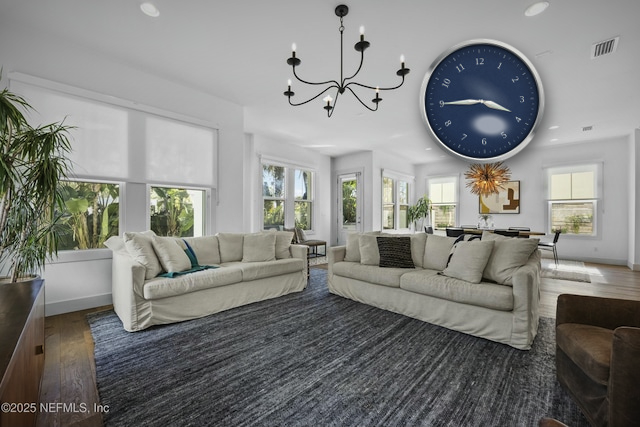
3:45
